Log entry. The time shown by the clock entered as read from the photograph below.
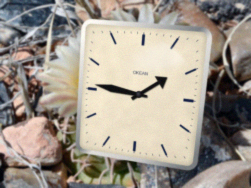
1:46
